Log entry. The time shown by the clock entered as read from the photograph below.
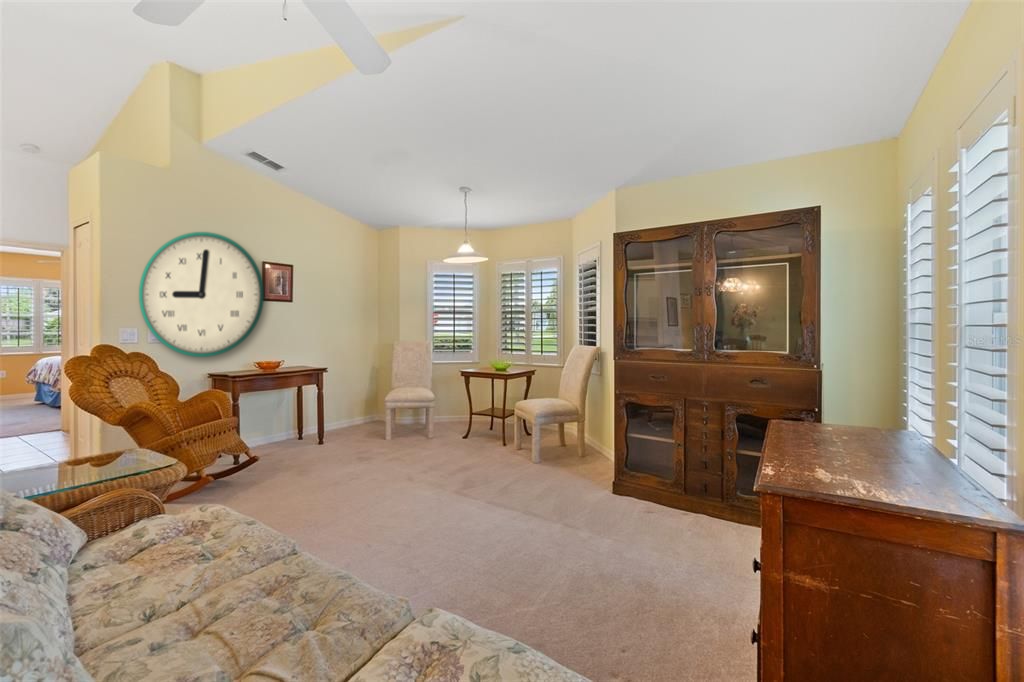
9:01
